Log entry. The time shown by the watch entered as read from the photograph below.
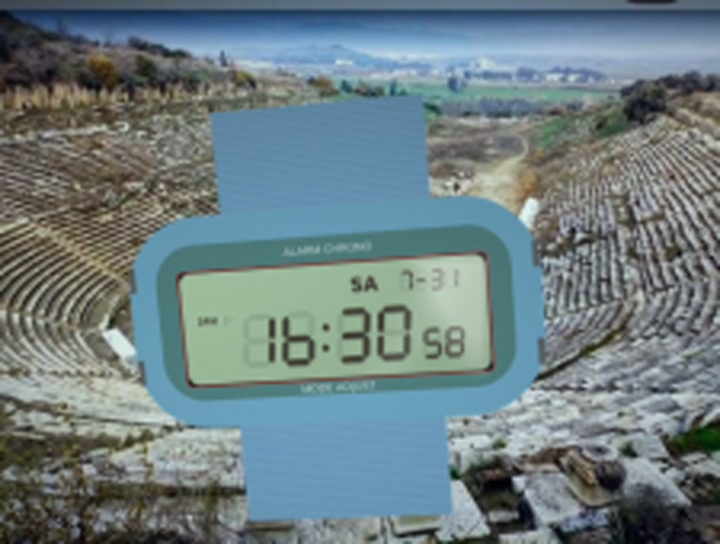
16:30:58
